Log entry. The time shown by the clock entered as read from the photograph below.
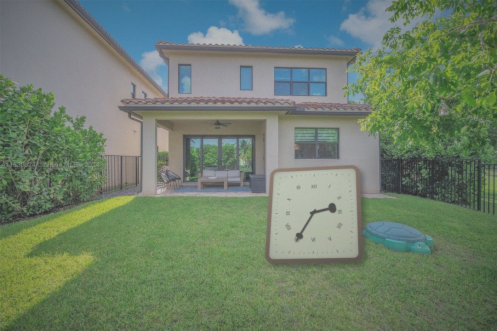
2:35
